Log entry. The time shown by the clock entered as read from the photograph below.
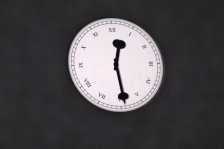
12:29
